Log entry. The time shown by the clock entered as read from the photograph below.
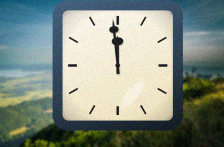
11:59
